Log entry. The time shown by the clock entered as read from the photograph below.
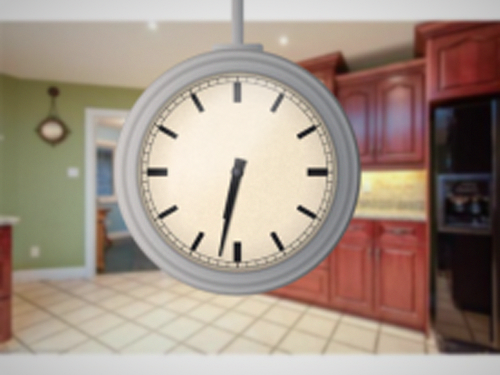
6:32
